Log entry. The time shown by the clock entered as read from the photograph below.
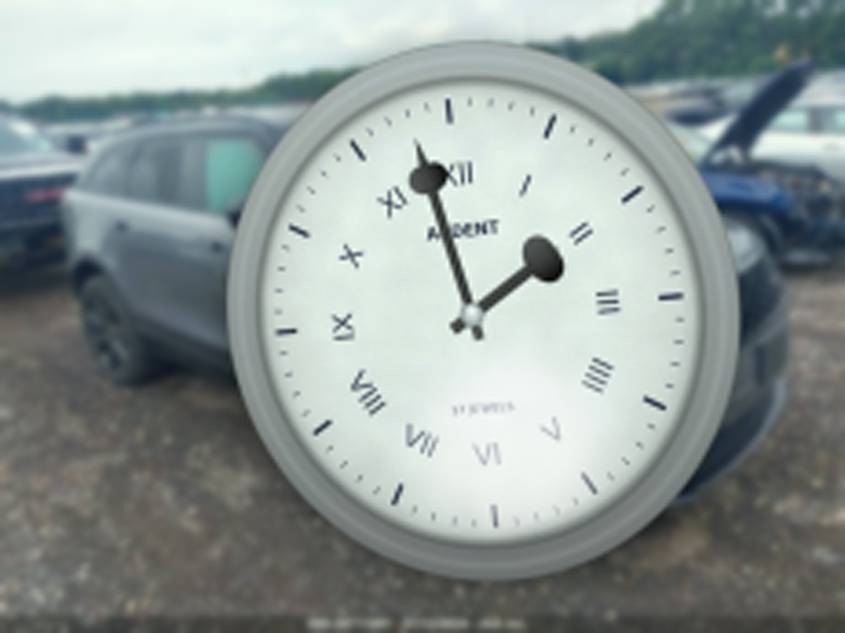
1:58
